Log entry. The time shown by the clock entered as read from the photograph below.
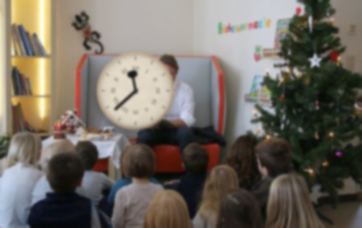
11:38
